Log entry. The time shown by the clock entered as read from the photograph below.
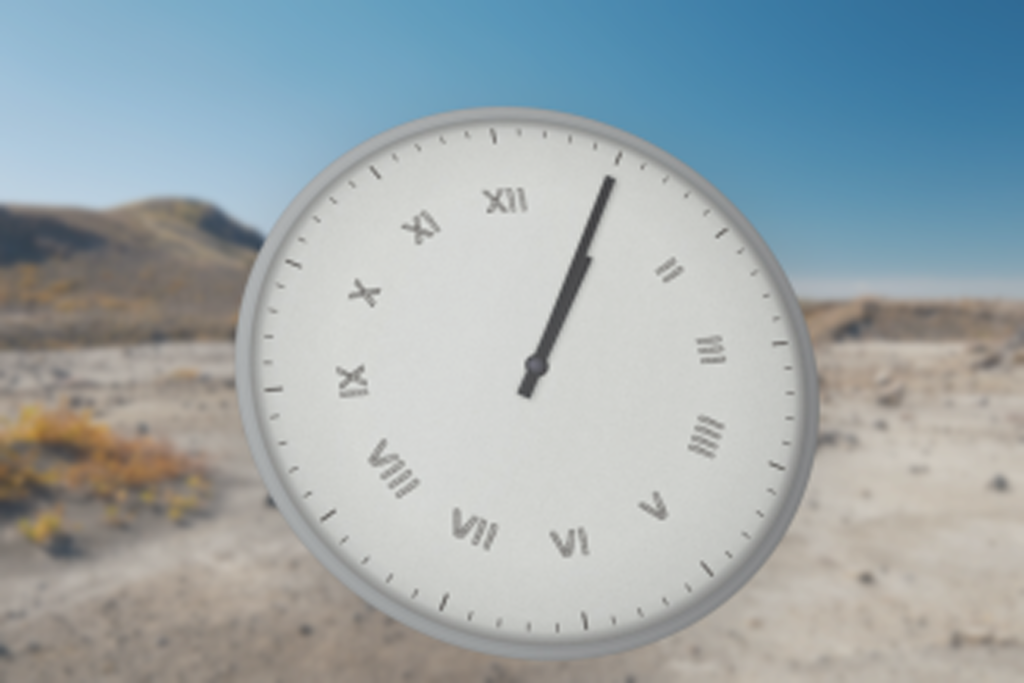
1:05
